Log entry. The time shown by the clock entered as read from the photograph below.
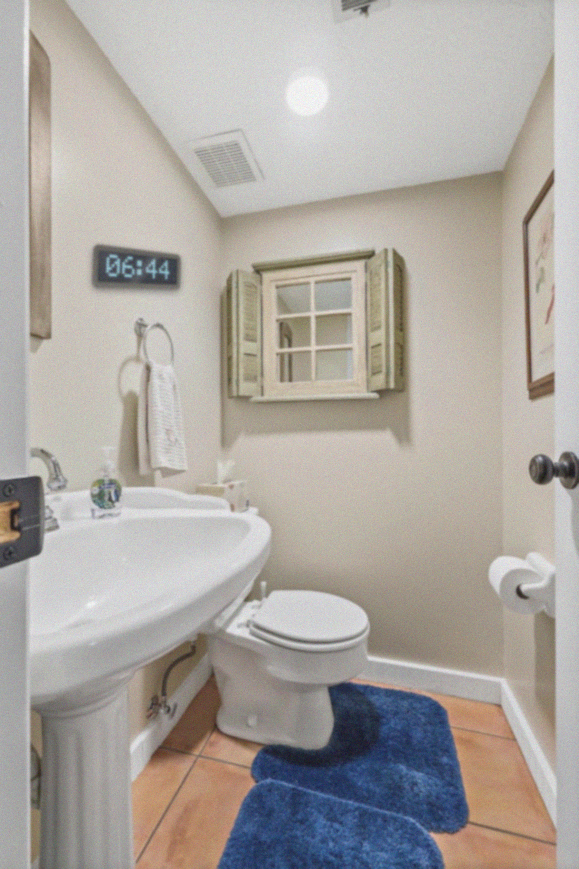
6:44
